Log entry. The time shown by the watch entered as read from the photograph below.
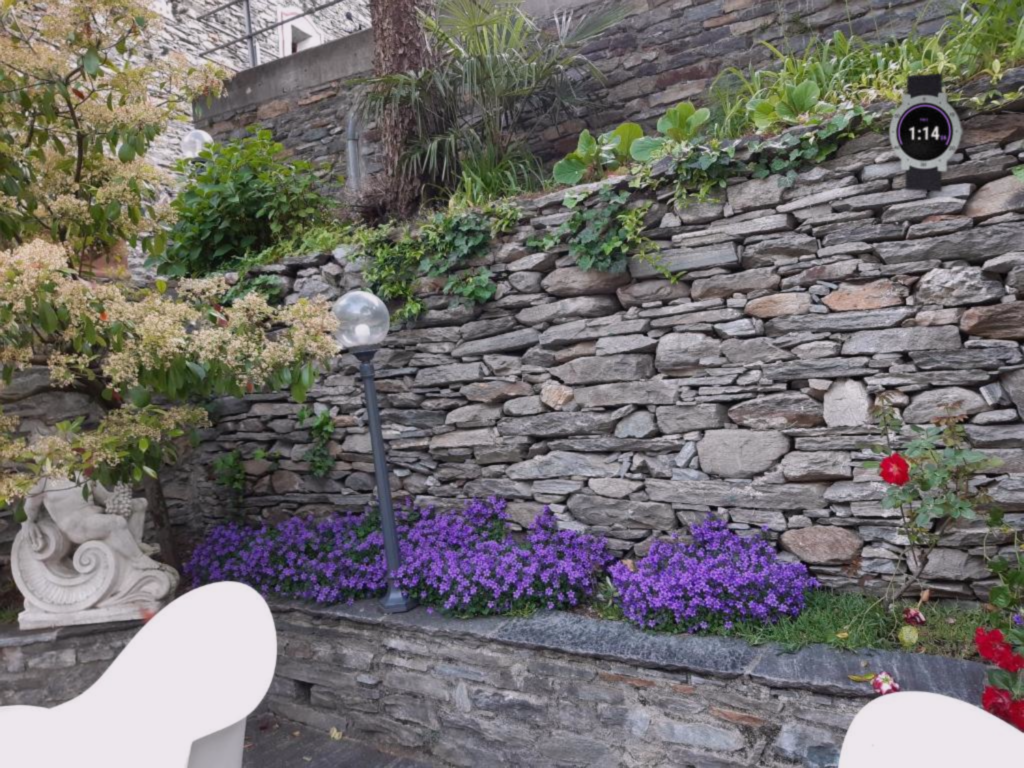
1:14
